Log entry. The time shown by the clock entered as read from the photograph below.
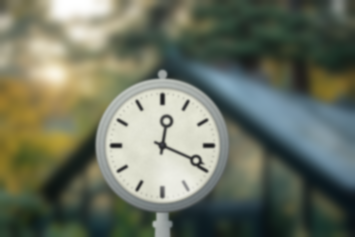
12:19
